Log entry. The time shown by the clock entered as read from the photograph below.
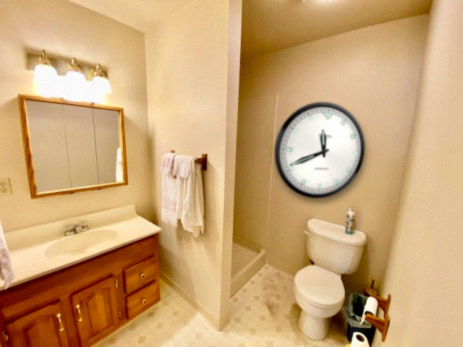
11:41
